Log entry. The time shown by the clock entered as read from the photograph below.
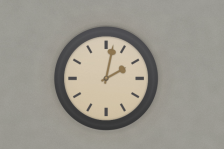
2:02
